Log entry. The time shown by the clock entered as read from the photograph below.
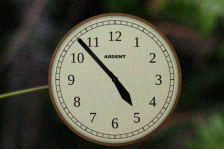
4:53
